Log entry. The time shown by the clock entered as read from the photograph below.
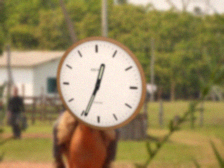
12:34
